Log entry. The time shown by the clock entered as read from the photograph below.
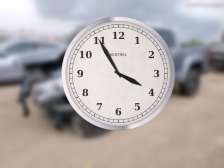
3:55
